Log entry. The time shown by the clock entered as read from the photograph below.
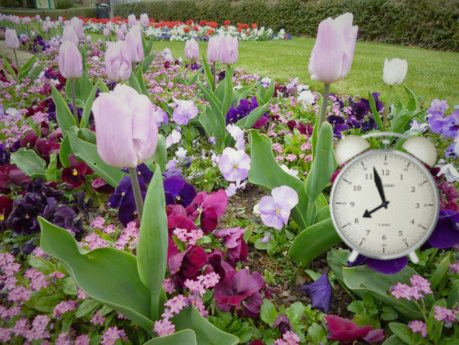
7:57
